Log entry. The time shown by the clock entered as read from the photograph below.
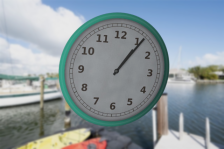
1:06
